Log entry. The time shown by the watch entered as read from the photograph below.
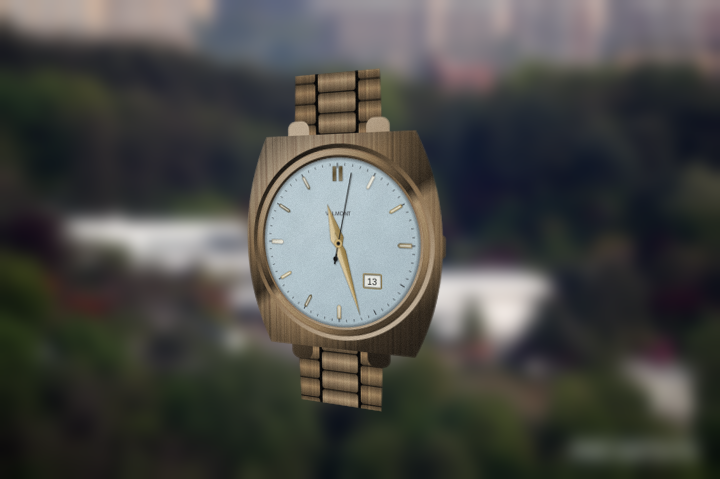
11:27:02
